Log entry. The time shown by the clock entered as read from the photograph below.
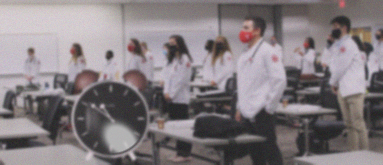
10:51
